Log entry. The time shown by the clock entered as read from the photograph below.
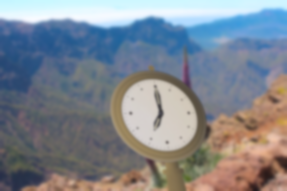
7:00
